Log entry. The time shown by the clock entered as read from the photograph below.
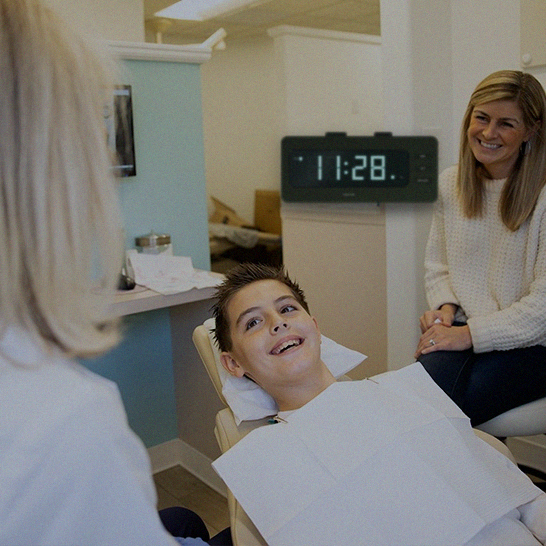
11:28
